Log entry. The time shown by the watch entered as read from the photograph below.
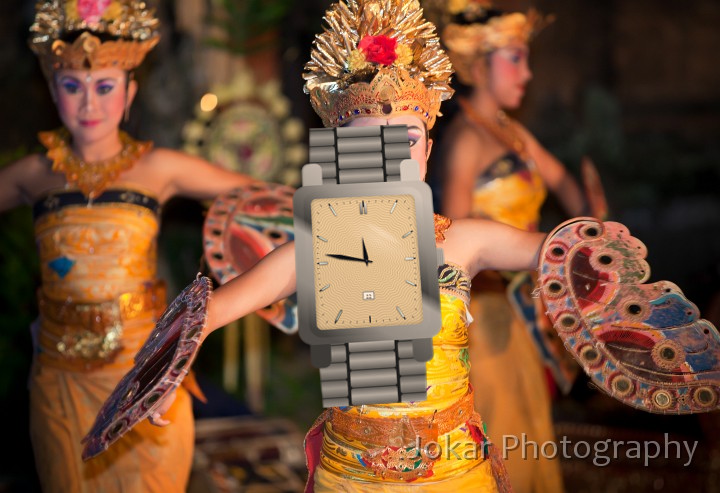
11:47
